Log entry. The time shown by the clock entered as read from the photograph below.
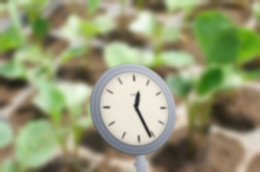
12:26
